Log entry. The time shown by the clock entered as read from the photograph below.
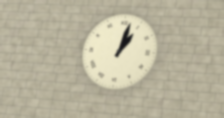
1:02
